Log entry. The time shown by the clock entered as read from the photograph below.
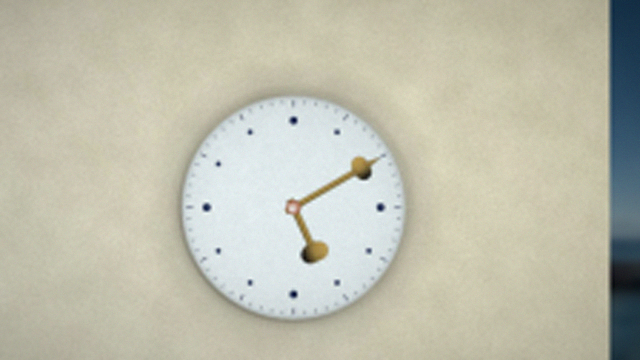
5:10
